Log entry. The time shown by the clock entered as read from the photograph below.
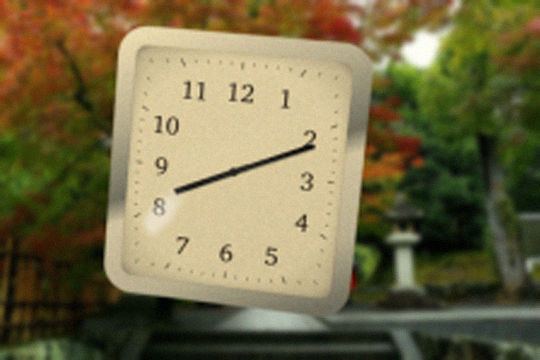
8:11
